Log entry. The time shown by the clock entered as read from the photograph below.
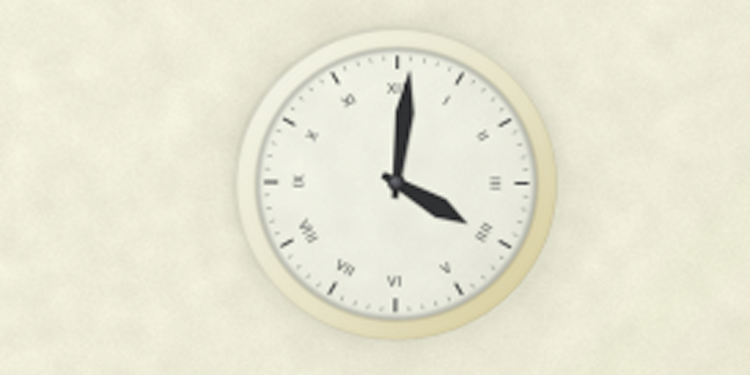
4:01
